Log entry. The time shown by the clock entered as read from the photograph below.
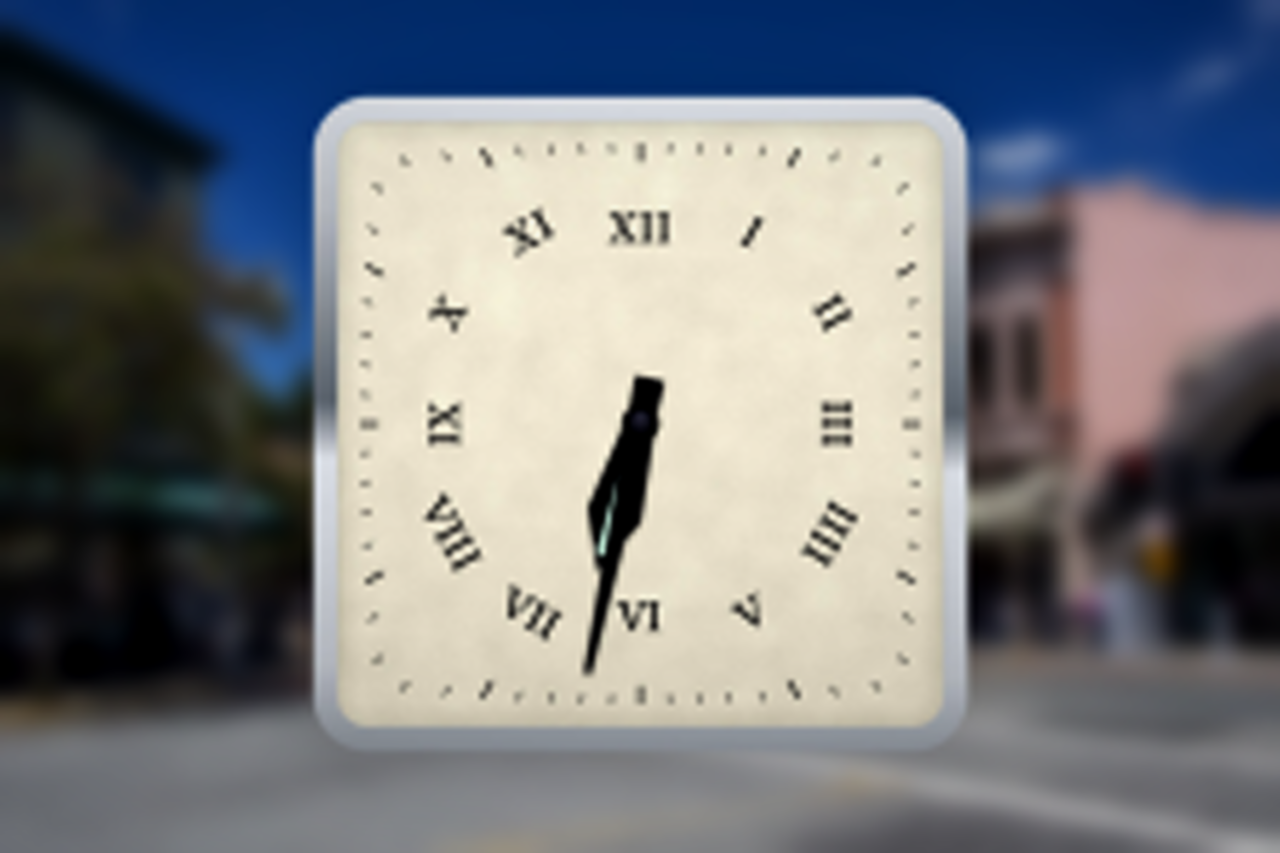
6:32
